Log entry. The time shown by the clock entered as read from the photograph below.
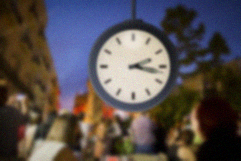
2:17
